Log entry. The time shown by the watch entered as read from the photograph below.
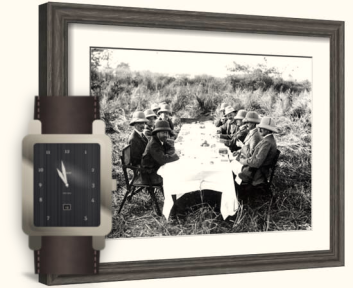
10:58
